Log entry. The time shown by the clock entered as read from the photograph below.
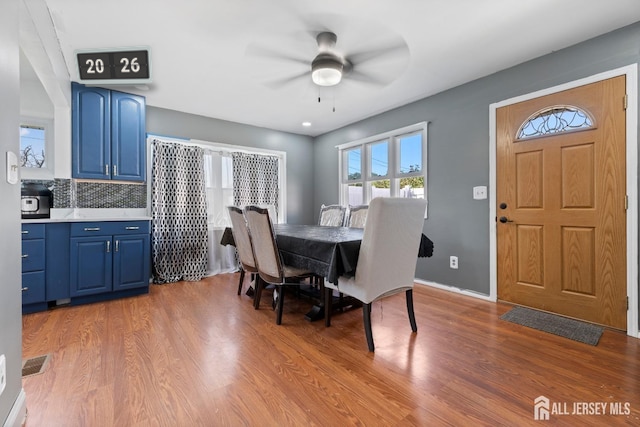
20:26
